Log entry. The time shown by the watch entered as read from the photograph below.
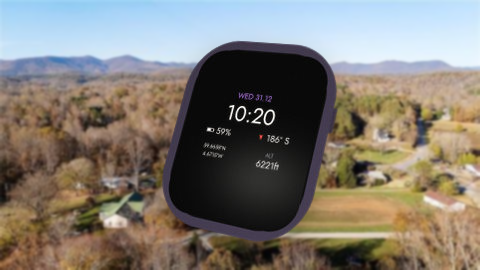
10:20
